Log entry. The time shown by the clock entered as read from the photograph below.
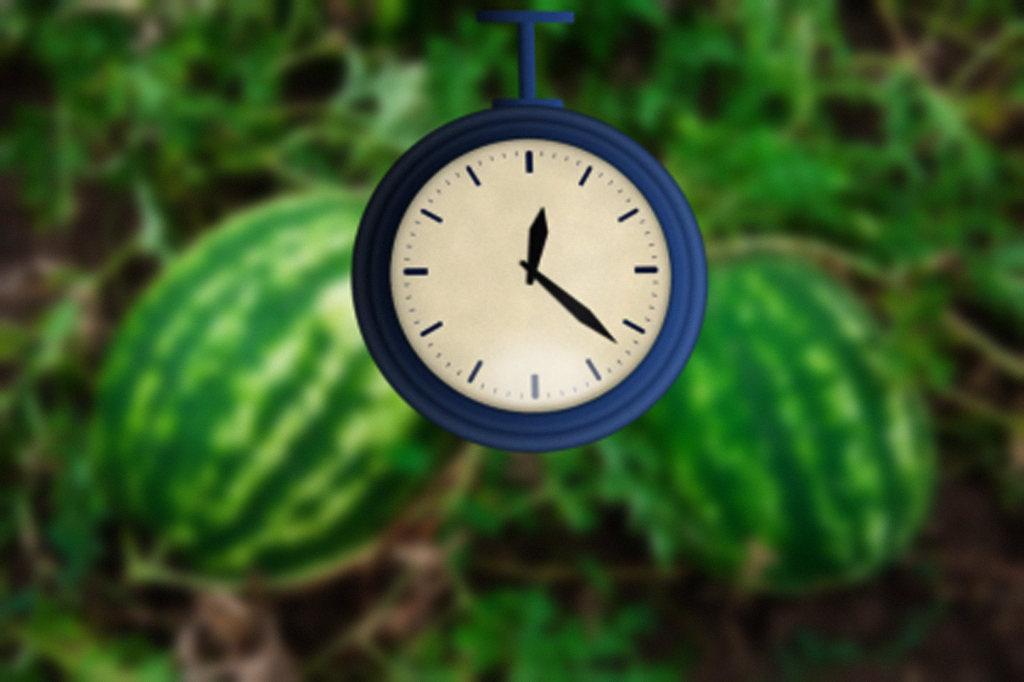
12:22
